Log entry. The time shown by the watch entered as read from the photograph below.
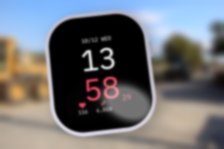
13:58
